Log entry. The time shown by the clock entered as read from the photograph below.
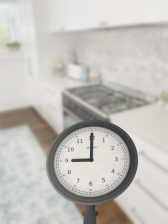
9:00
